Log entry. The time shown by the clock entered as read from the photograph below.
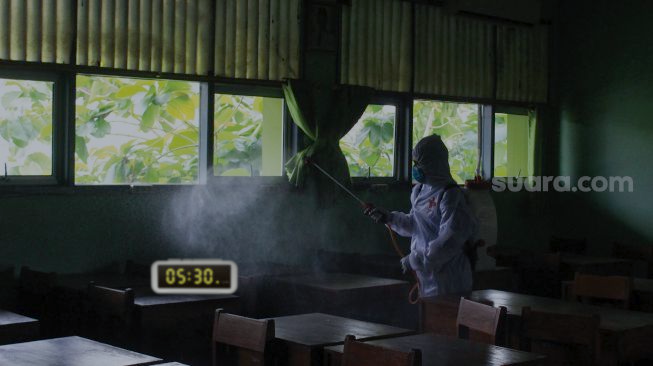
5:30
